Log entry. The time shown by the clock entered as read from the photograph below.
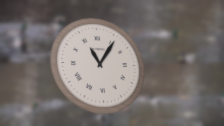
11:06
